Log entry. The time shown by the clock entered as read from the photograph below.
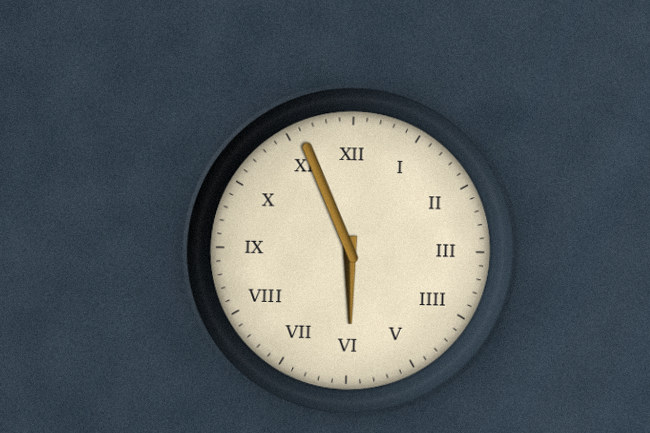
5:56
